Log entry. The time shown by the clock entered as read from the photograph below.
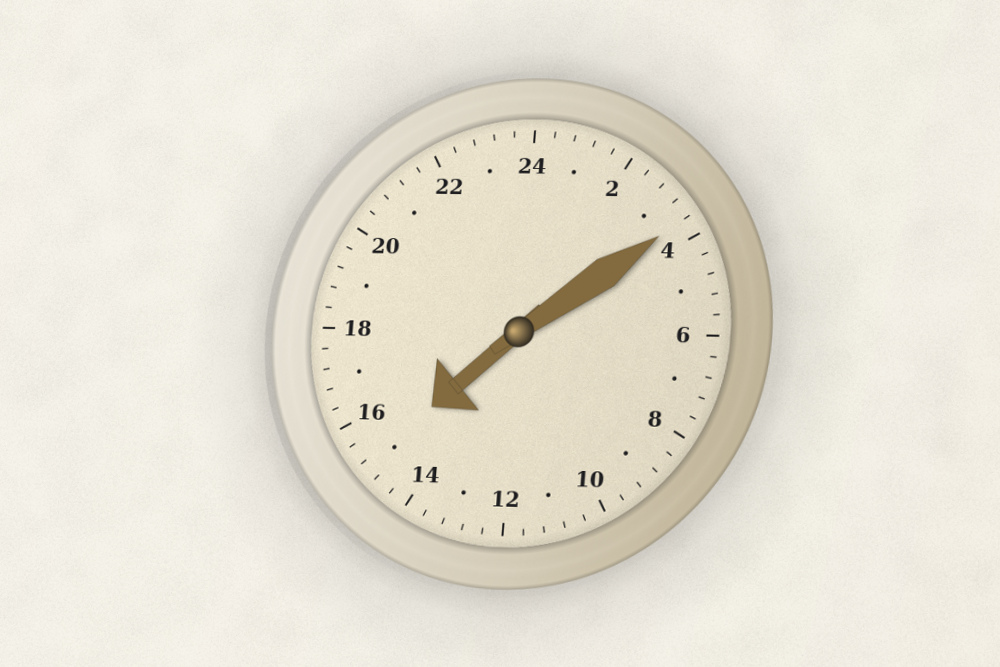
15:09
